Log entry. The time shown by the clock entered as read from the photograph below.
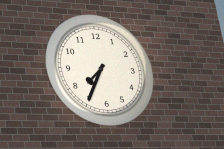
7:35
